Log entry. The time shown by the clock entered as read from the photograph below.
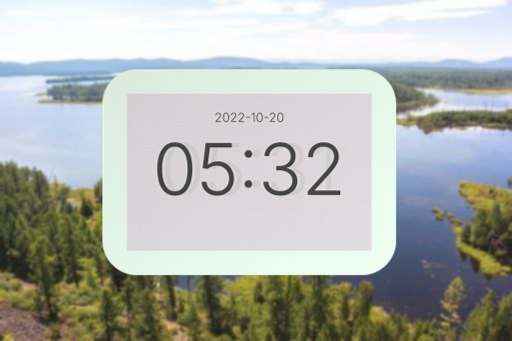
5:32
